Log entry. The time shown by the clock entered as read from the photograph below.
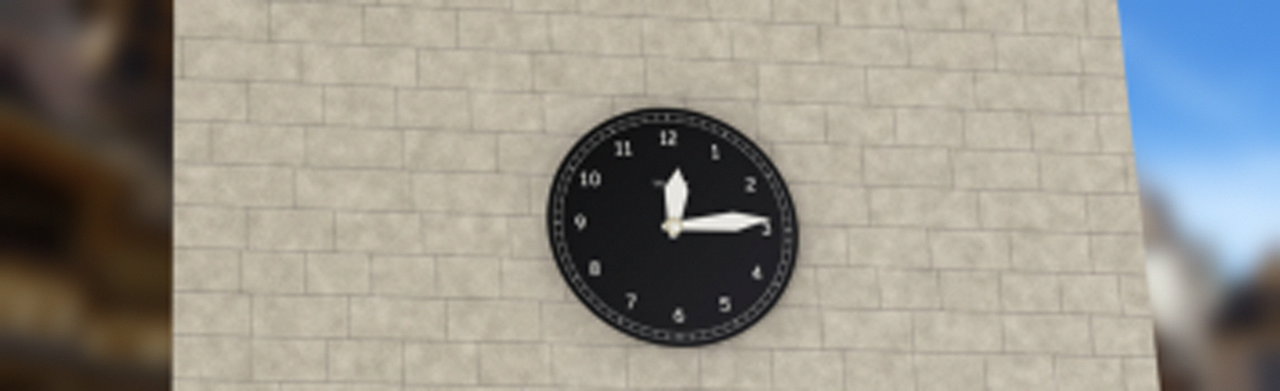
12:14
